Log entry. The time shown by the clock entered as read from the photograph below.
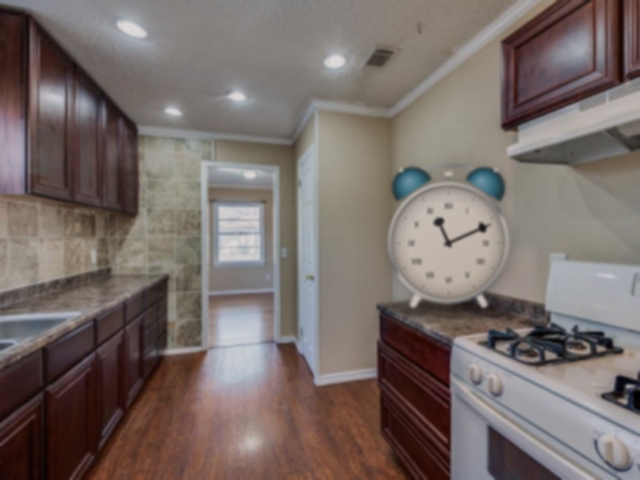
11:11
